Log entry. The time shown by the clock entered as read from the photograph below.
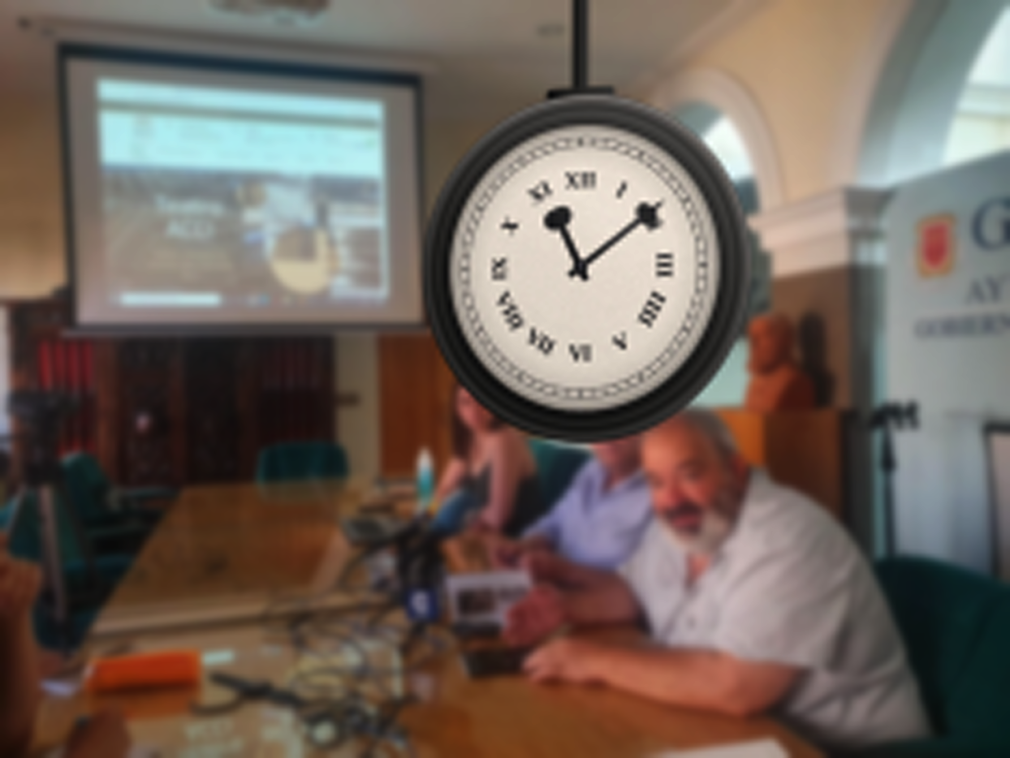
11:09
